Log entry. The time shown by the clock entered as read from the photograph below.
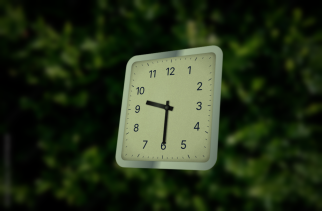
9:30
